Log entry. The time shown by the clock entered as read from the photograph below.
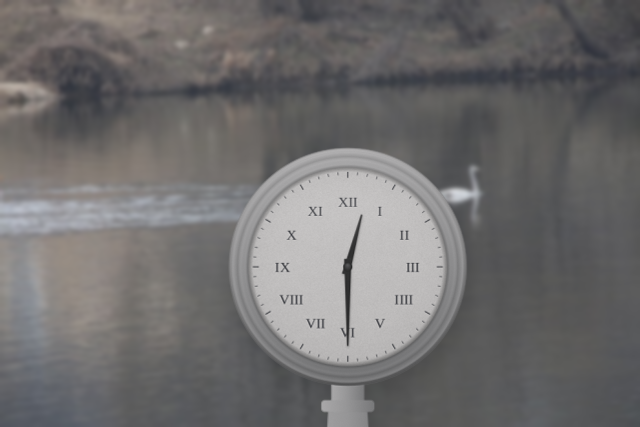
12:30
